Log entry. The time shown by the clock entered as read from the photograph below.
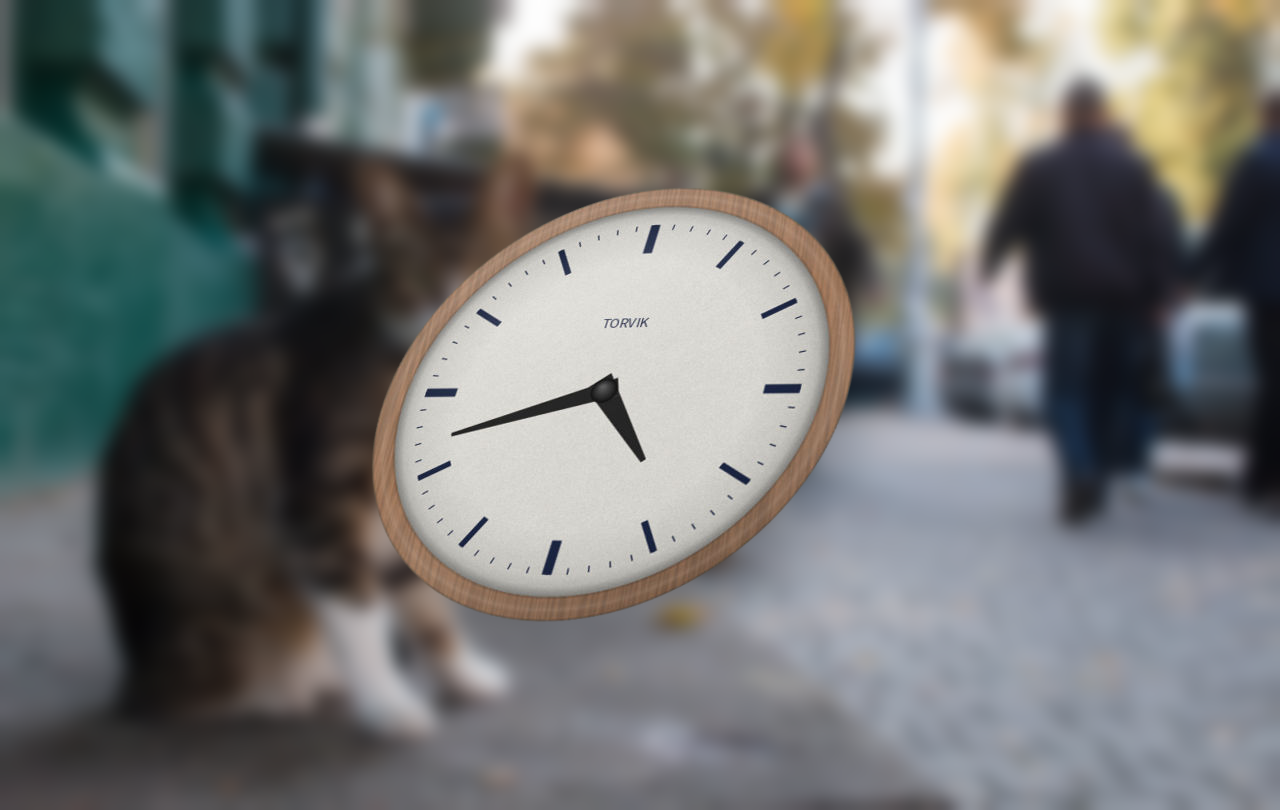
4:42
